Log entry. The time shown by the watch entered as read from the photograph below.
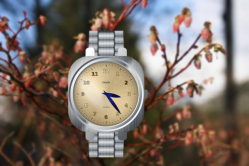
3:24
